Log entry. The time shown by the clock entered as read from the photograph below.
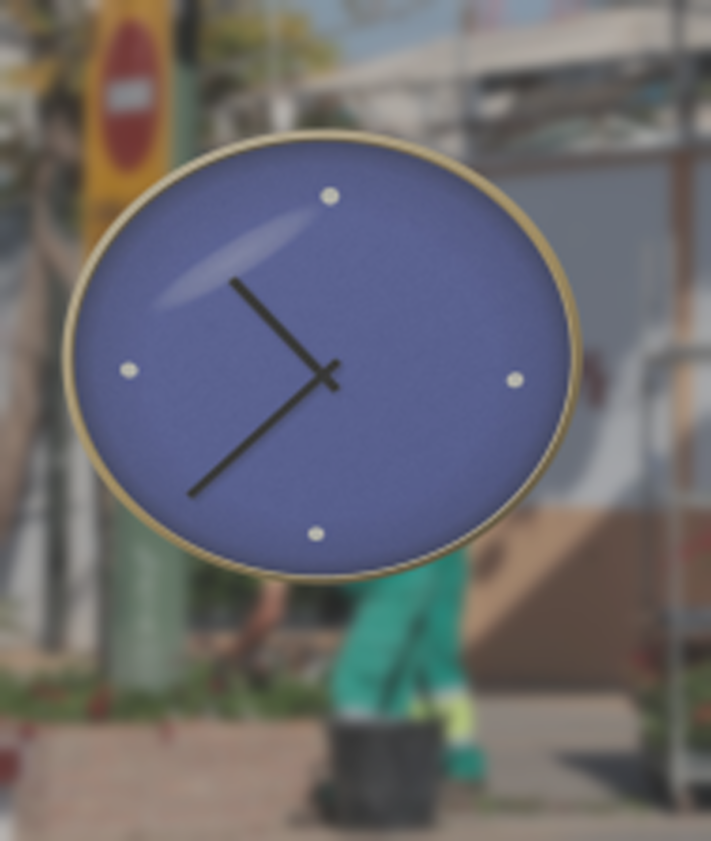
10:37
